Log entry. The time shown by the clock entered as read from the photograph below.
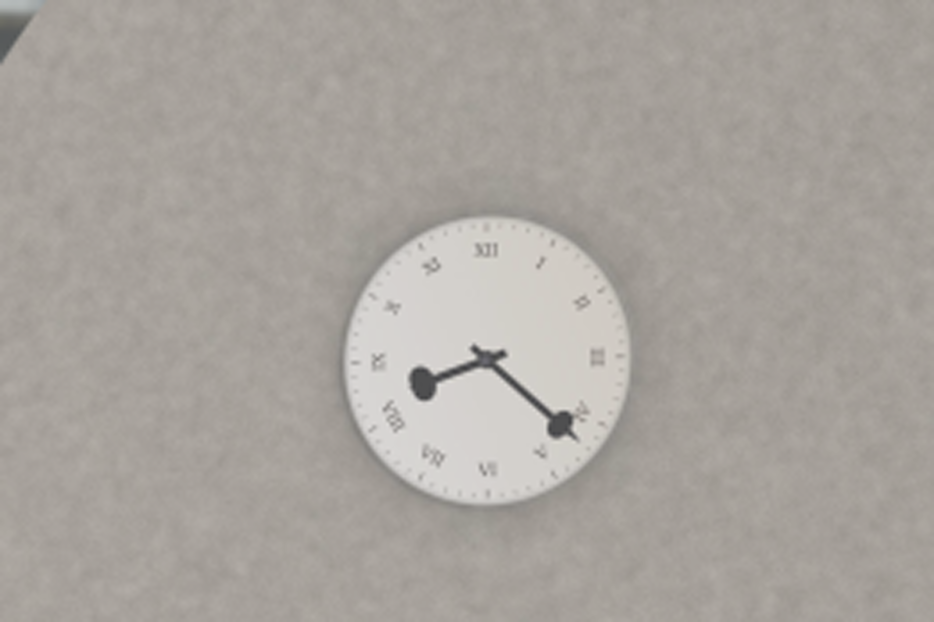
8:22
